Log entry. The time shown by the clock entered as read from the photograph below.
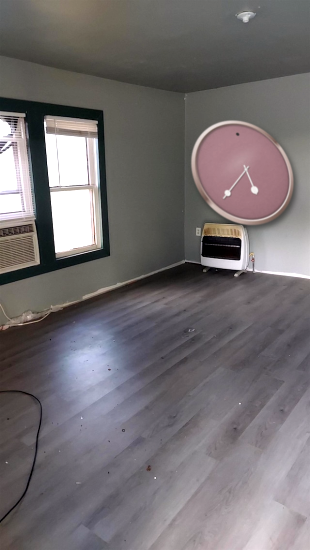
5:38
